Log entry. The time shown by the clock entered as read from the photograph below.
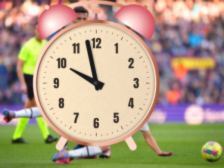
9:58
